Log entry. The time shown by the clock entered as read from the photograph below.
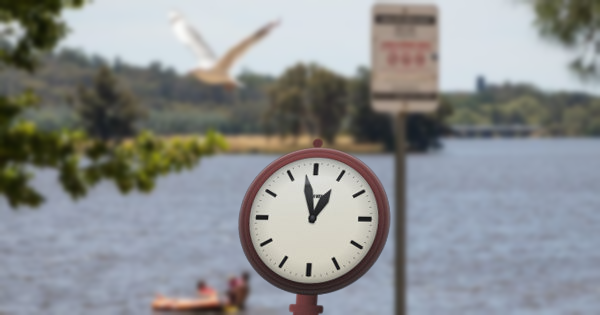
12:58
